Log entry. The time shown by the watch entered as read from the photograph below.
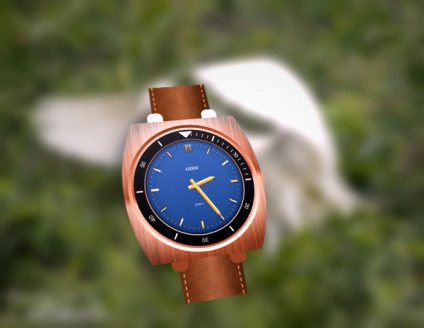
2:25
